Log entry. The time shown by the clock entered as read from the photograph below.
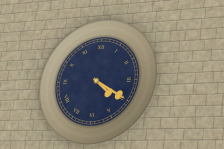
4:20
